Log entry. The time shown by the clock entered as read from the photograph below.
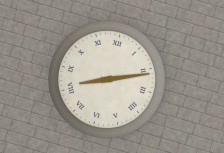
8:11
